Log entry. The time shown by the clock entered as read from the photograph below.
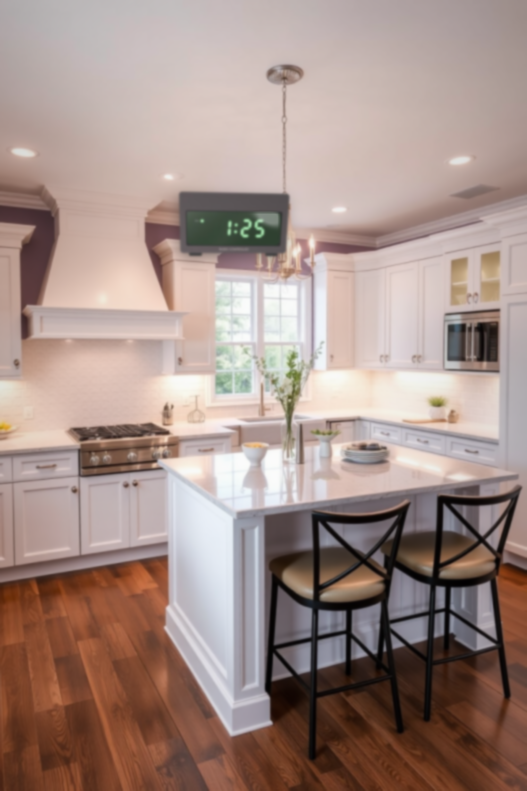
1:25
